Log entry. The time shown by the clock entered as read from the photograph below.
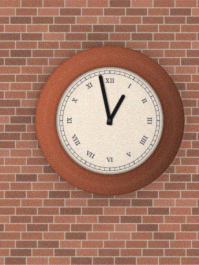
12:58
